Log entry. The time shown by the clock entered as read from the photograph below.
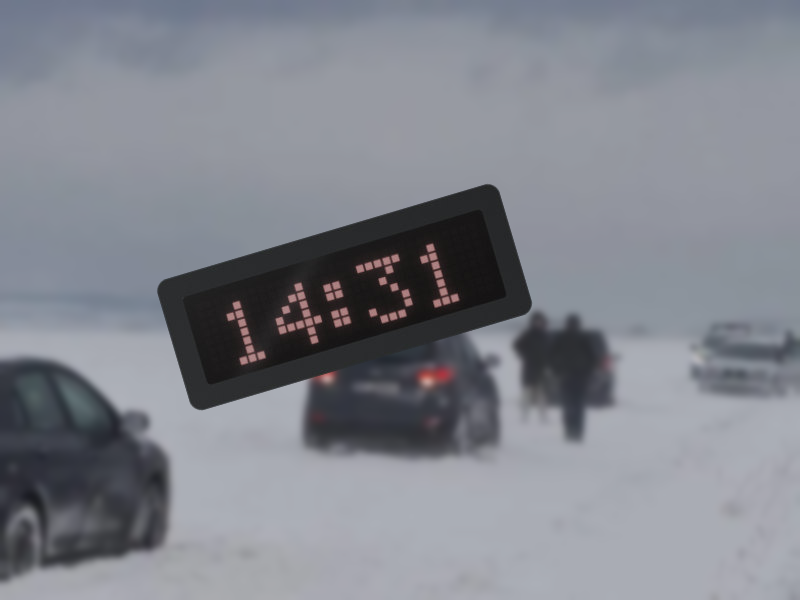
14:31
